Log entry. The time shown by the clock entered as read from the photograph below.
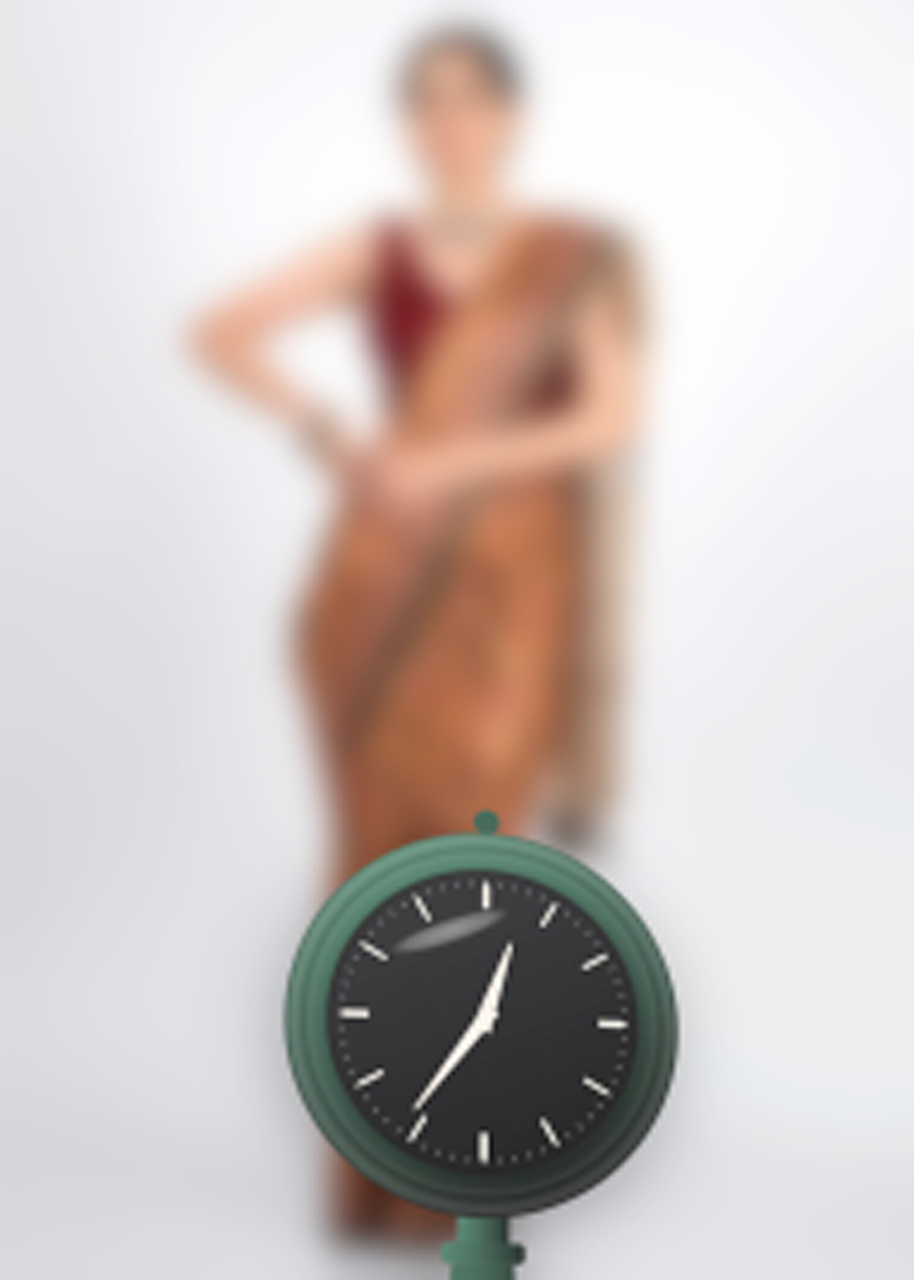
12:36
